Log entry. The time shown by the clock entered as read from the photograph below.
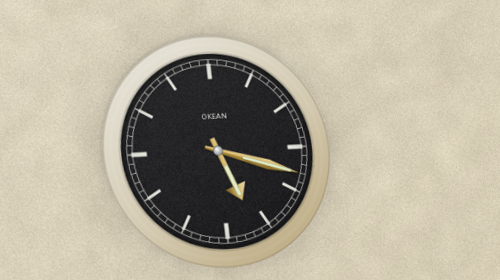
5:18
